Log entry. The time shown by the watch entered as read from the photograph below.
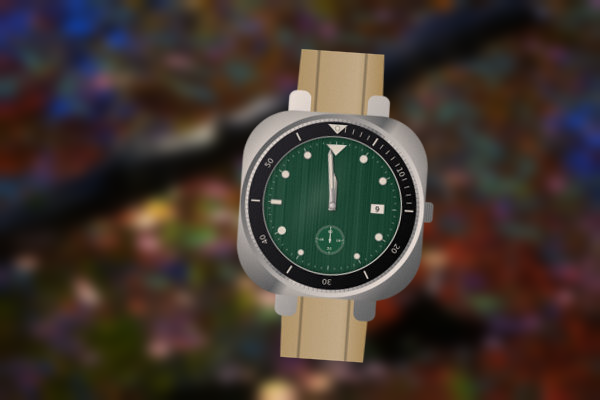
11:59
